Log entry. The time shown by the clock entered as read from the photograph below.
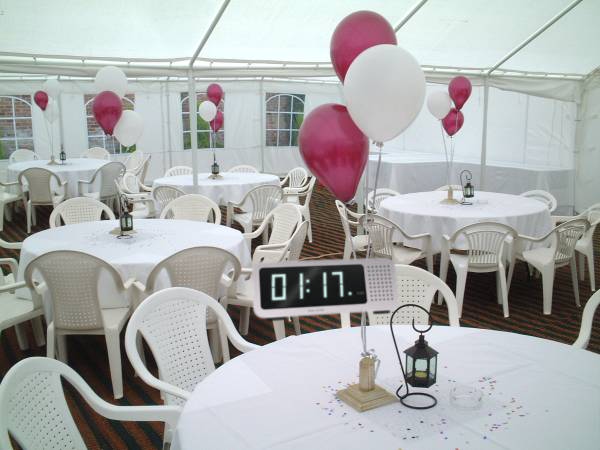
1:17
